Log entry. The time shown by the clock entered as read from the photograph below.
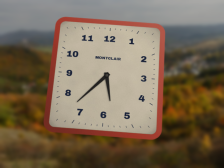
5:37
